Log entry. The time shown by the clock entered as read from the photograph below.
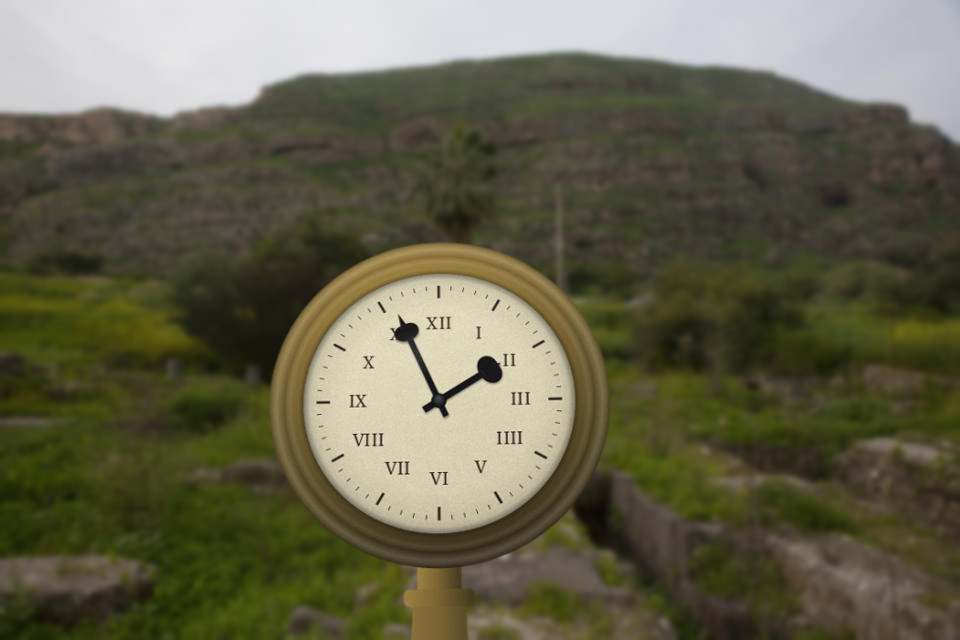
1:56
